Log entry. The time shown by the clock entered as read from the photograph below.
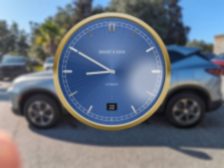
8:50
